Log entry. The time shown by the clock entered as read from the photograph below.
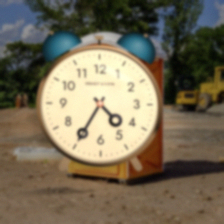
4:35
